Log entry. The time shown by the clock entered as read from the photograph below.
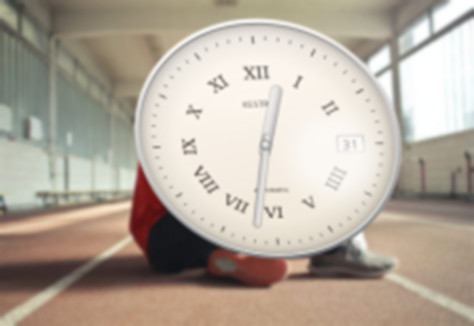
12:32
